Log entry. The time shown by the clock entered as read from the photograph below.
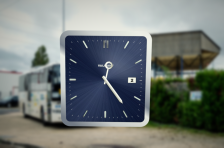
12:24
